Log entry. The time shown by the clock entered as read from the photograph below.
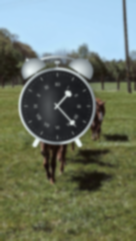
1:23
